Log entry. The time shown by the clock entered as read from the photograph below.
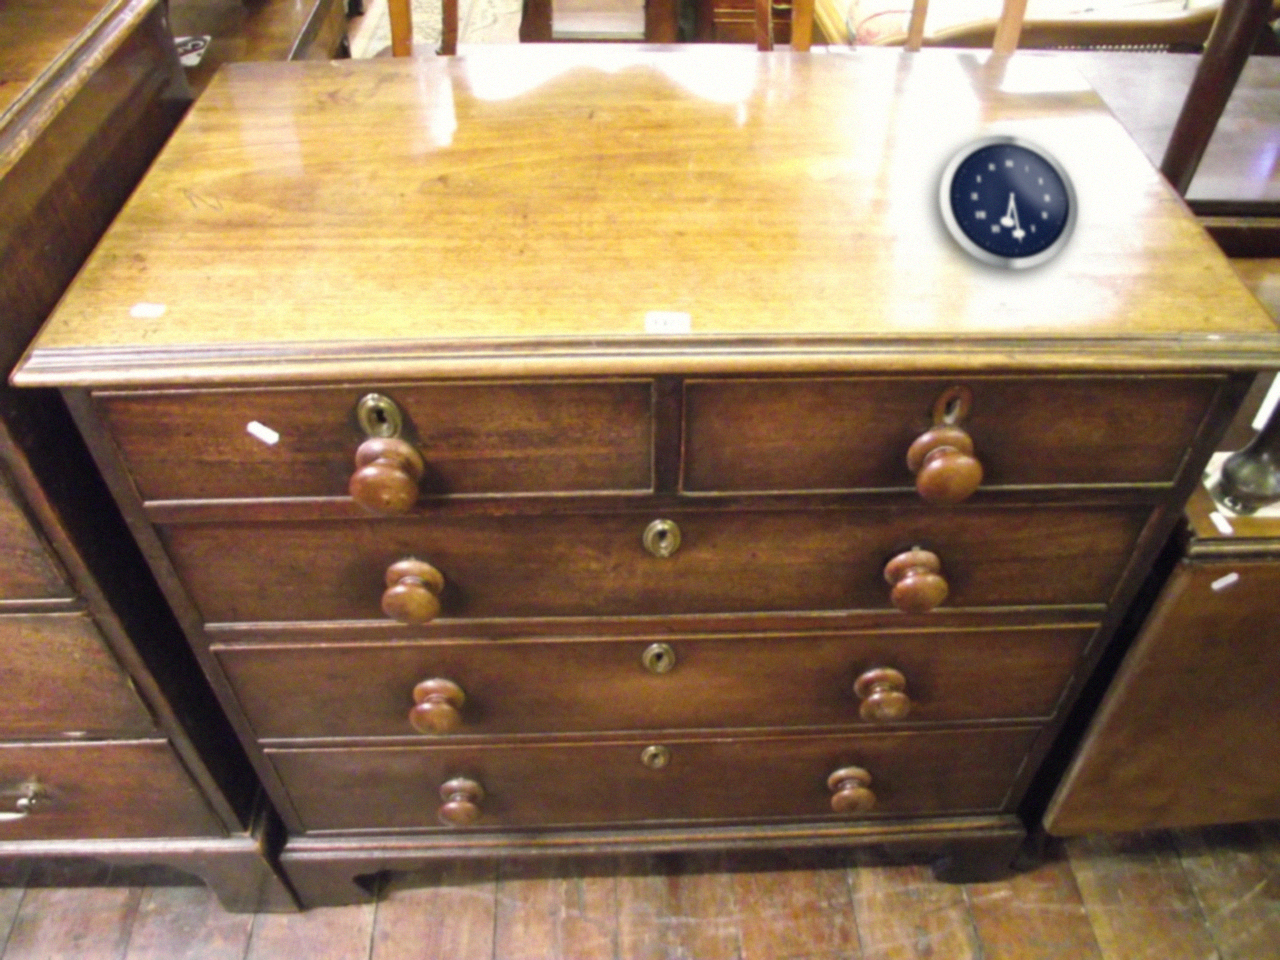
6:29
